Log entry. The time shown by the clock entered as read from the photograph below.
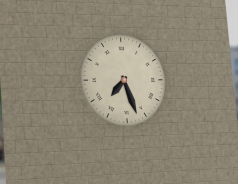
7:27
